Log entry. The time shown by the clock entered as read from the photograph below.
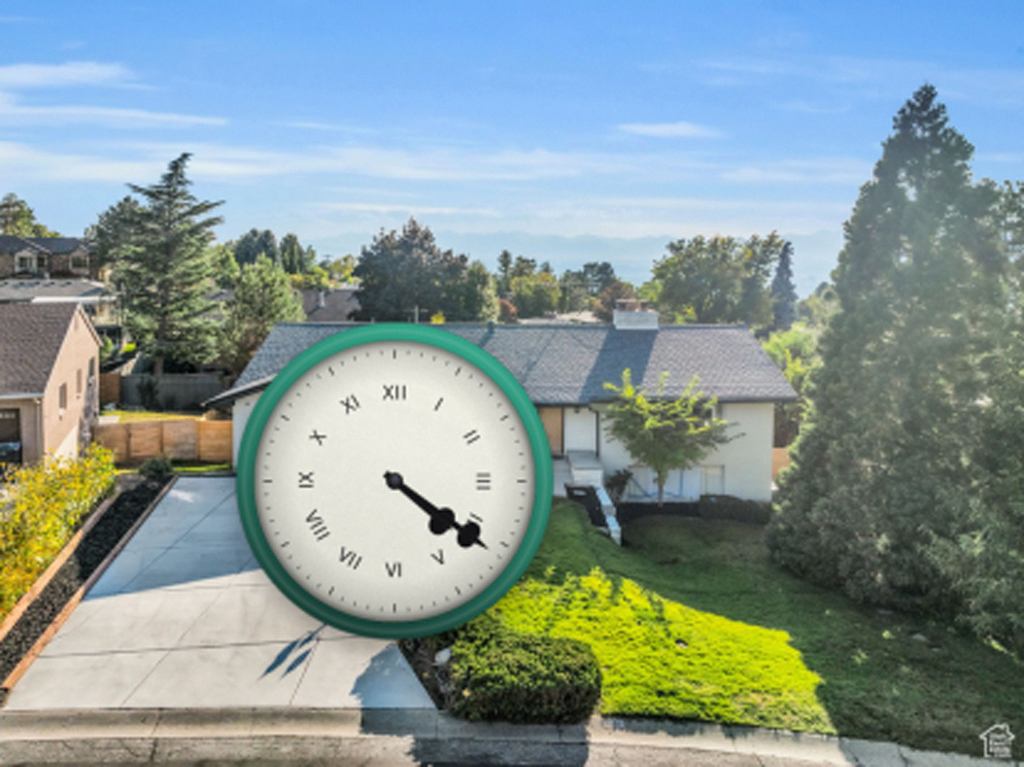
4:21
